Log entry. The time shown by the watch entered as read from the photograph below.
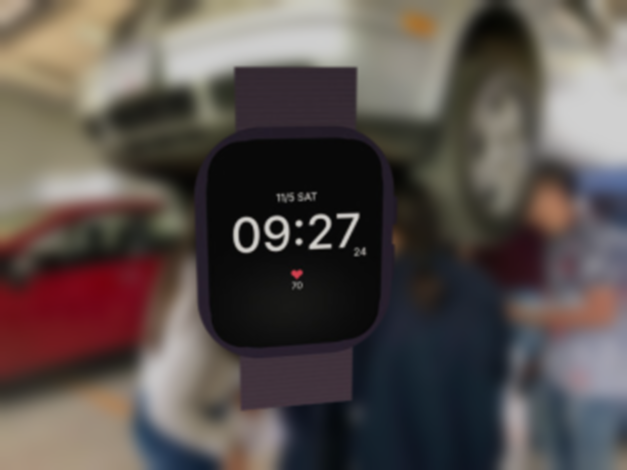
9:27
